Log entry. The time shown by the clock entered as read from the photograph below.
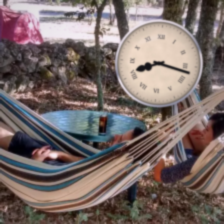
8:17
